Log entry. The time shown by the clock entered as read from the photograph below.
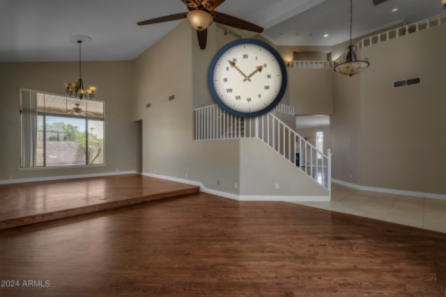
1:53
